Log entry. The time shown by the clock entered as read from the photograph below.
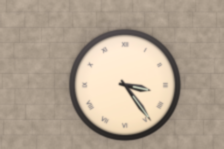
3:24
